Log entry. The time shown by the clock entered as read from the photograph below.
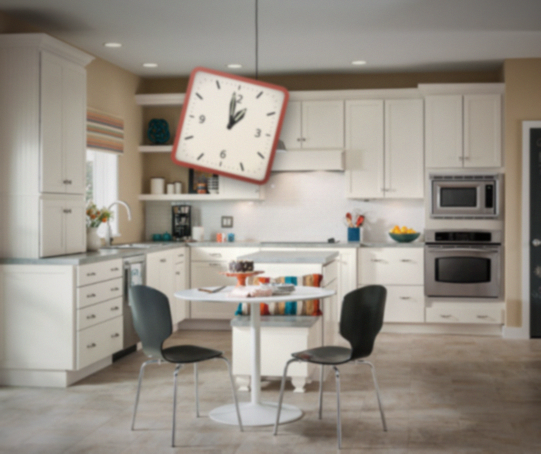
12:59
